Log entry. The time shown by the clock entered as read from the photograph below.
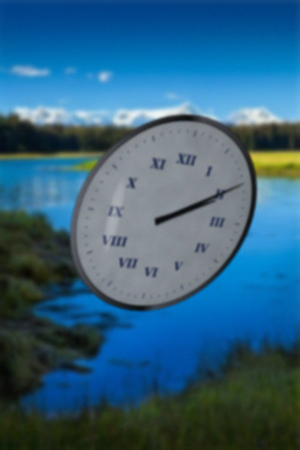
2:10
